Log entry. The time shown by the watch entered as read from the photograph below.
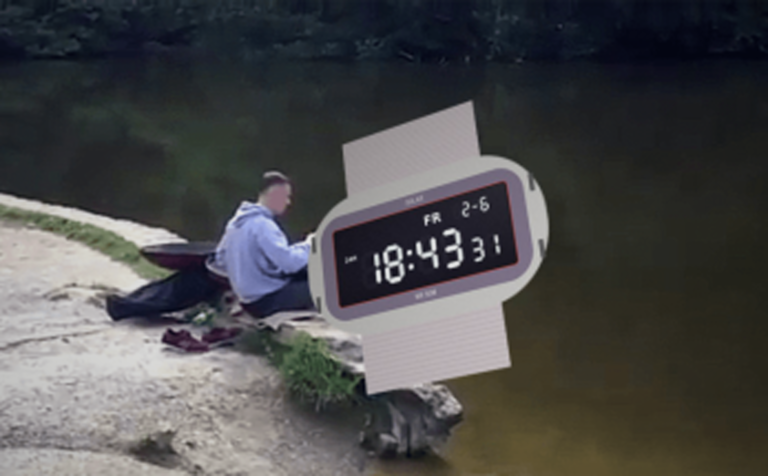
18:43:31
